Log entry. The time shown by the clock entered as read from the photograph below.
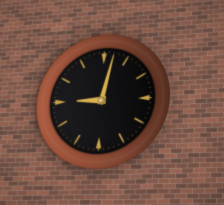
9:02
